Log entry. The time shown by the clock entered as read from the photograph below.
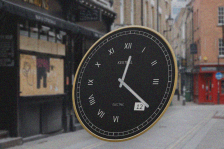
12:21
